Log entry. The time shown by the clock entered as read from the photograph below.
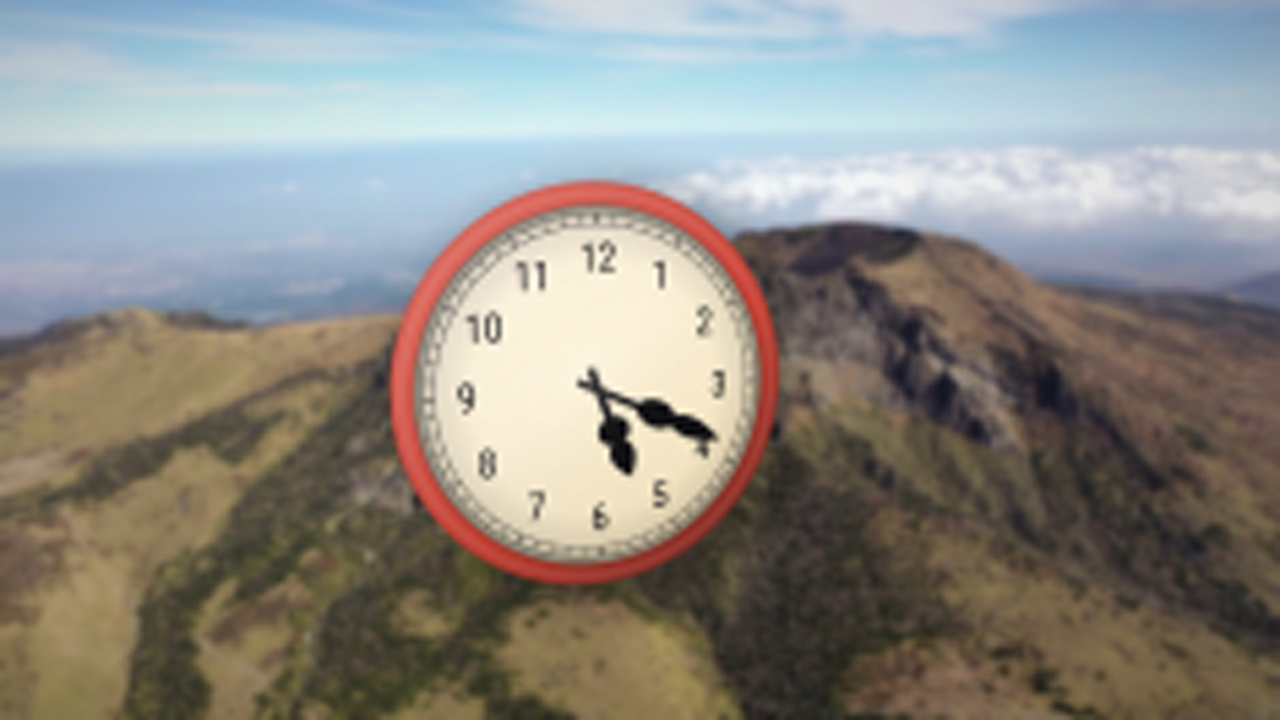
5:19
